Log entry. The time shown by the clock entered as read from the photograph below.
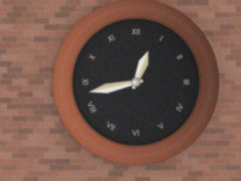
12:43
